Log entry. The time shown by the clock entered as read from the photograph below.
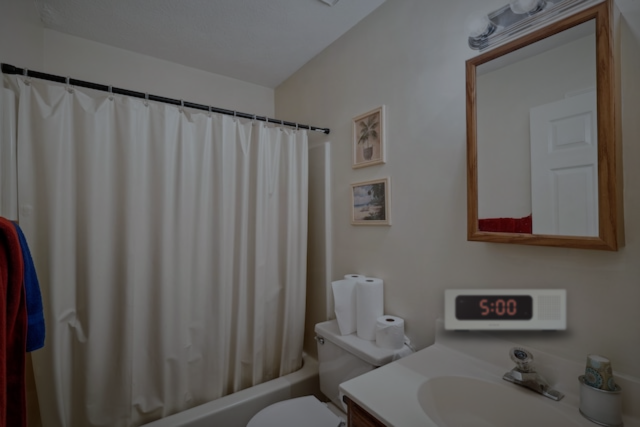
5:00
